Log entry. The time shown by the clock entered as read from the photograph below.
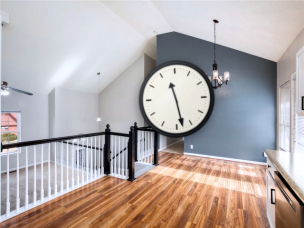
11:28
